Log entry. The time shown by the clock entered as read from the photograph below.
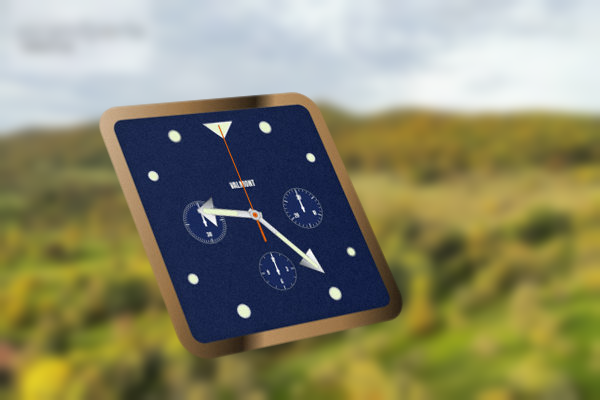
9:24
